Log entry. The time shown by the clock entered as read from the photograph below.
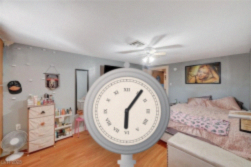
6:06
